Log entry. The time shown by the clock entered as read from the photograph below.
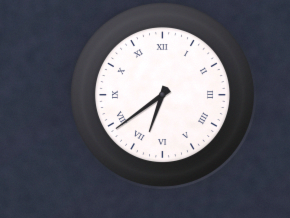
6:39
